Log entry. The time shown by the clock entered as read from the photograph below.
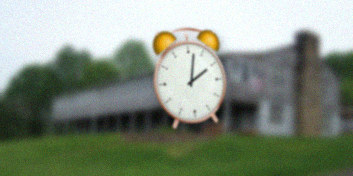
2:02
